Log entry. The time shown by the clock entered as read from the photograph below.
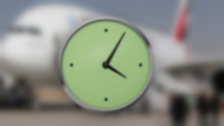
4:05
